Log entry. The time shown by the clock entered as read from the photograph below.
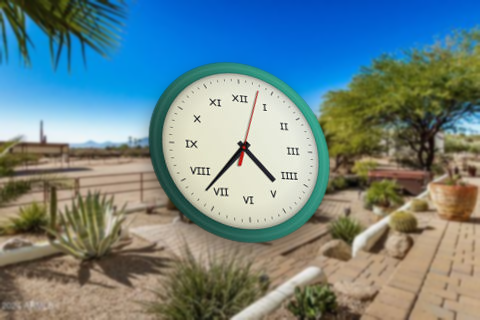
4:37:03
